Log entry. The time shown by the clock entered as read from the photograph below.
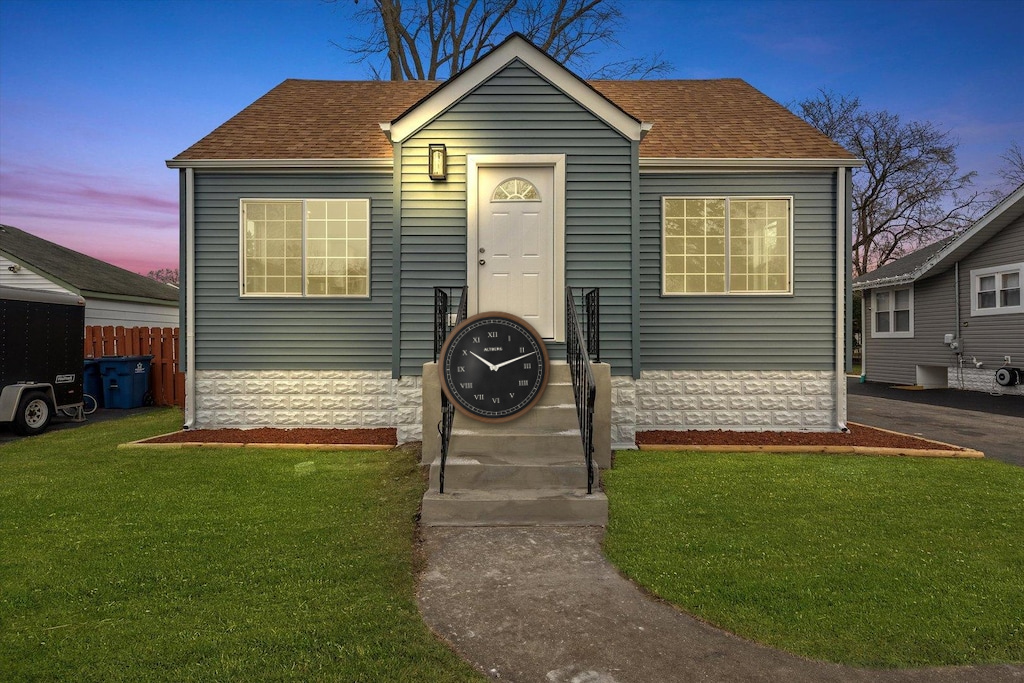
10:12
